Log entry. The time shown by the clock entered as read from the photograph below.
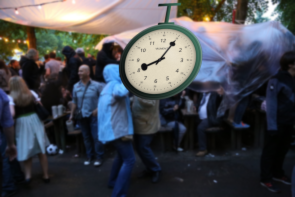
8:05
